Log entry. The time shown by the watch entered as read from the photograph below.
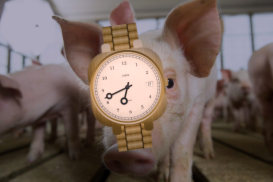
6:42
